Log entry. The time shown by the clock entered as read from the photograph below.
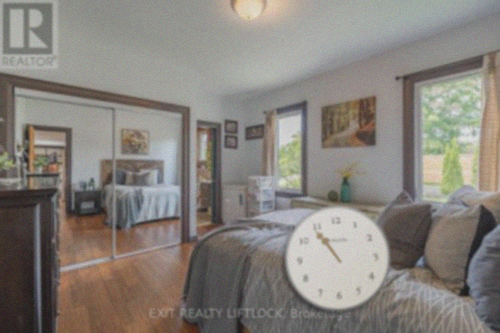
10:54
